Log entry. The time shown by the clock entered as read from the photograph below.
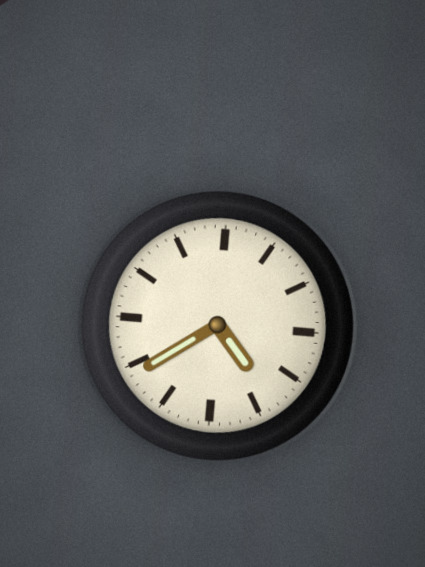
4:39
